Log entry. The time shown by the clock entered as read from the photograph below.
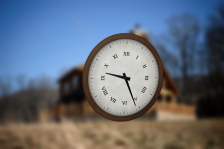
9:26
